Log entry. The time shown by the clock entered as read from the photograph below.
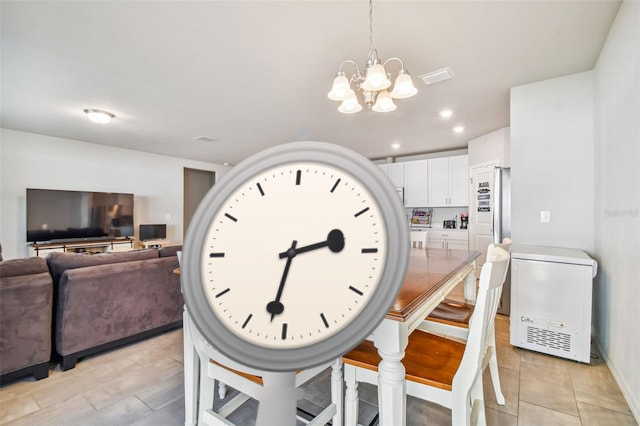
2:32
